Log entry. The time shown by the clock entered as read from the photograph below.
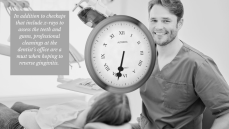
6:33
